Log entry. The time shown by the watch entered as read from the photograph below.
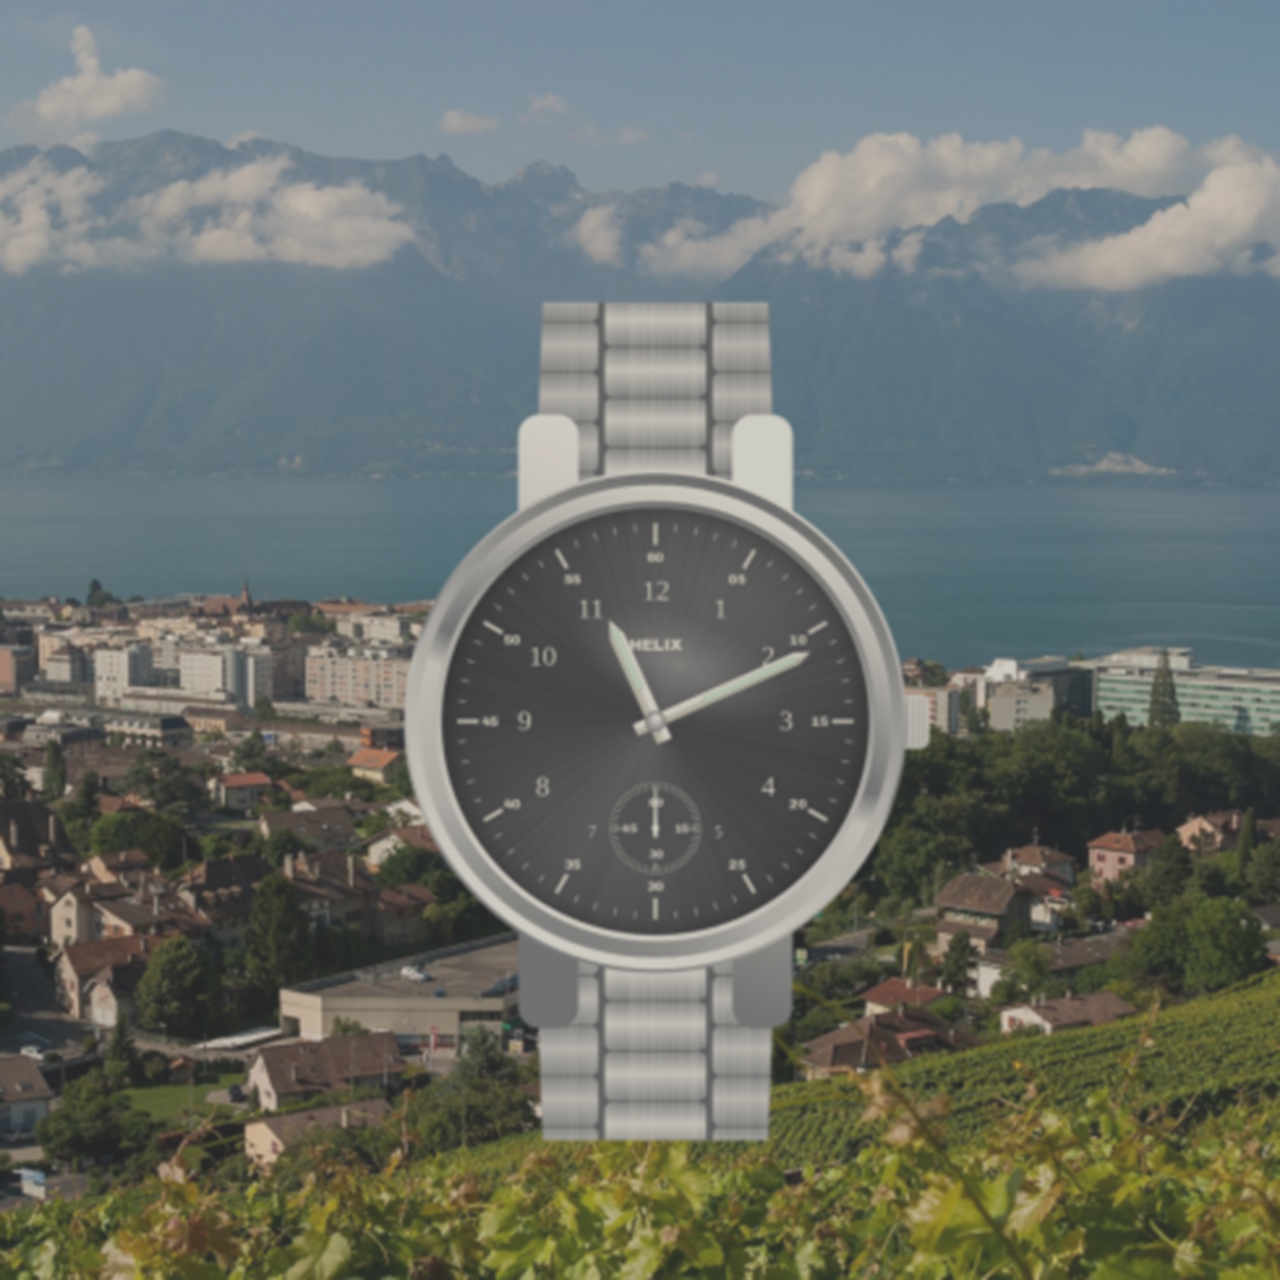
11:11
